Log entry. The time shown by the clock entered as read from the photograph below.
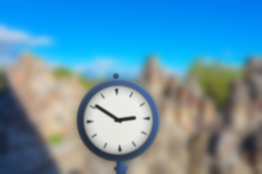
2:51
